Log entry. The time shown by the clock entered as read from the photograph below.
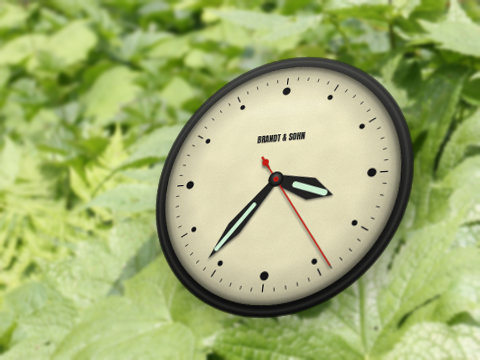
3:36:24
